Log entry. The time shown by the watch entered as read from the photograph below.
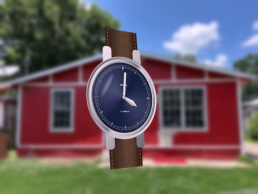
4:01
